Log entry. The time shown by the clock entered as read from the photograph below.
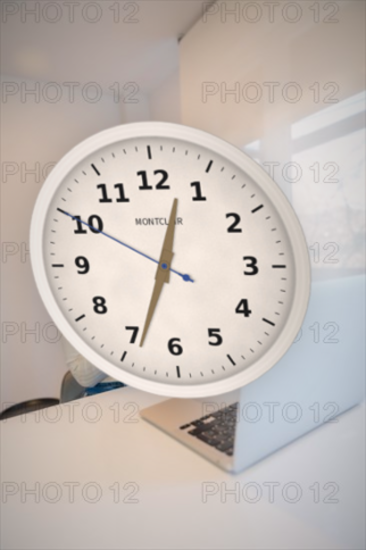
12:33:50
